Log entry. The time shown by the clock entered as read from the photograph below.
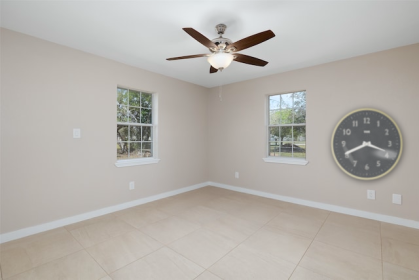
3:41
